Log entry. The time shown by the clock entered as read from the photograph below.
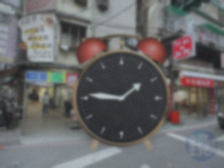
1:46
